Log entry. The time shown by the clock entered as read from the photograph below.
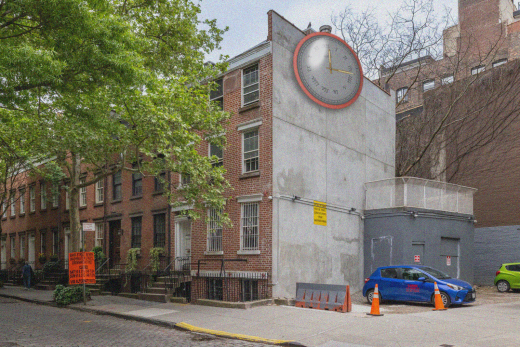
12:17
